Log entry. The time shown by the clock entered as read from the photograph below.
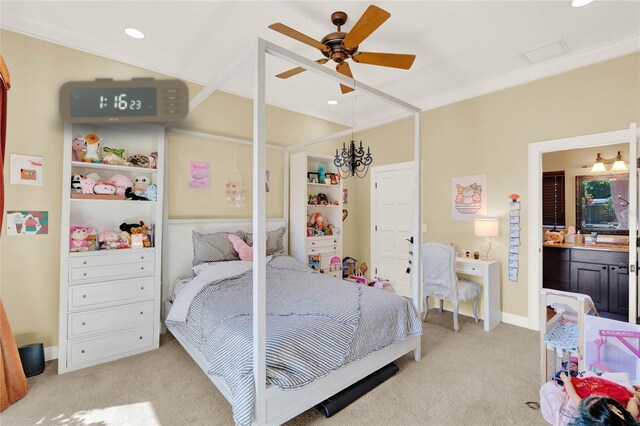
1:16
